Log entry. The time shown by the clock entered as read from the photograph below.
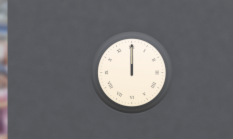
12:00
